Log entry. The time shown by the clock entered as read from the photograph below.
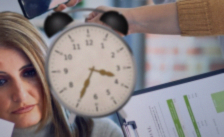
3:35
